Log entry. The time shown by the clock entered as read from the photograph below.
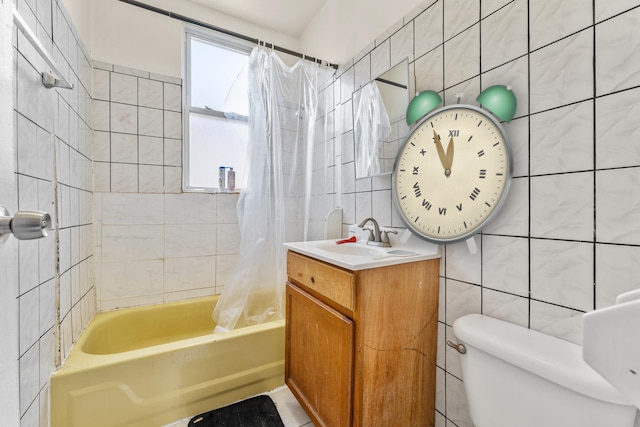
11:55
